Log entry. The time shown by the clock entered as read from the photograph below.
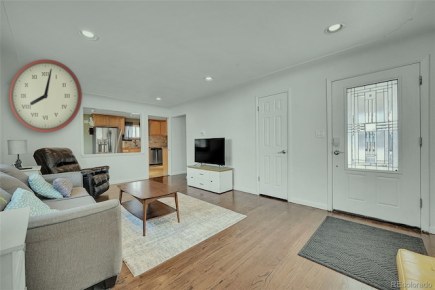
8:02
